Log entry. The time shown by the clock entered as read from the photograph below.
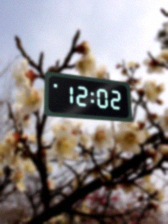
12:02
